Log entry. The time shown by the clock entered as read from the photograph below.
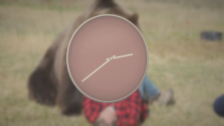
2:39
